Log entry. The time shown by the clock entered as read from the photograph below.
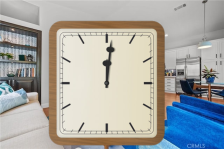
12:01
